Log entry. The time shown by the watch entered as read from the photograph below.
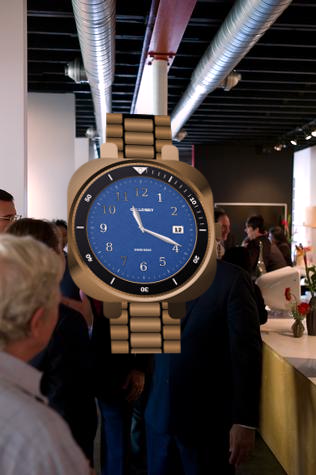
11:19
